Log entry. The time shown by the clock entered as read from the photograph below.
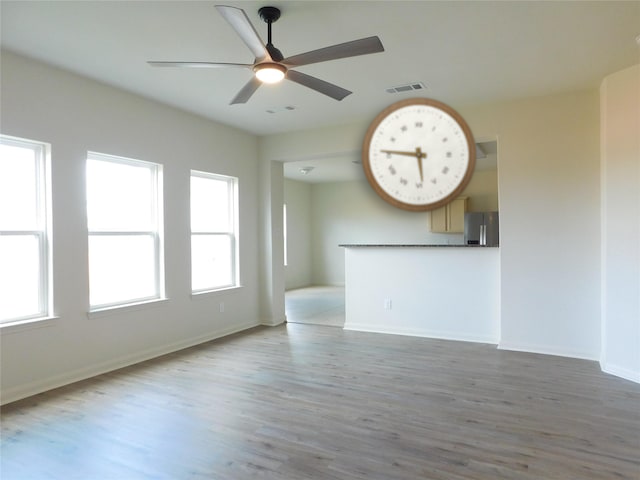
5:46
